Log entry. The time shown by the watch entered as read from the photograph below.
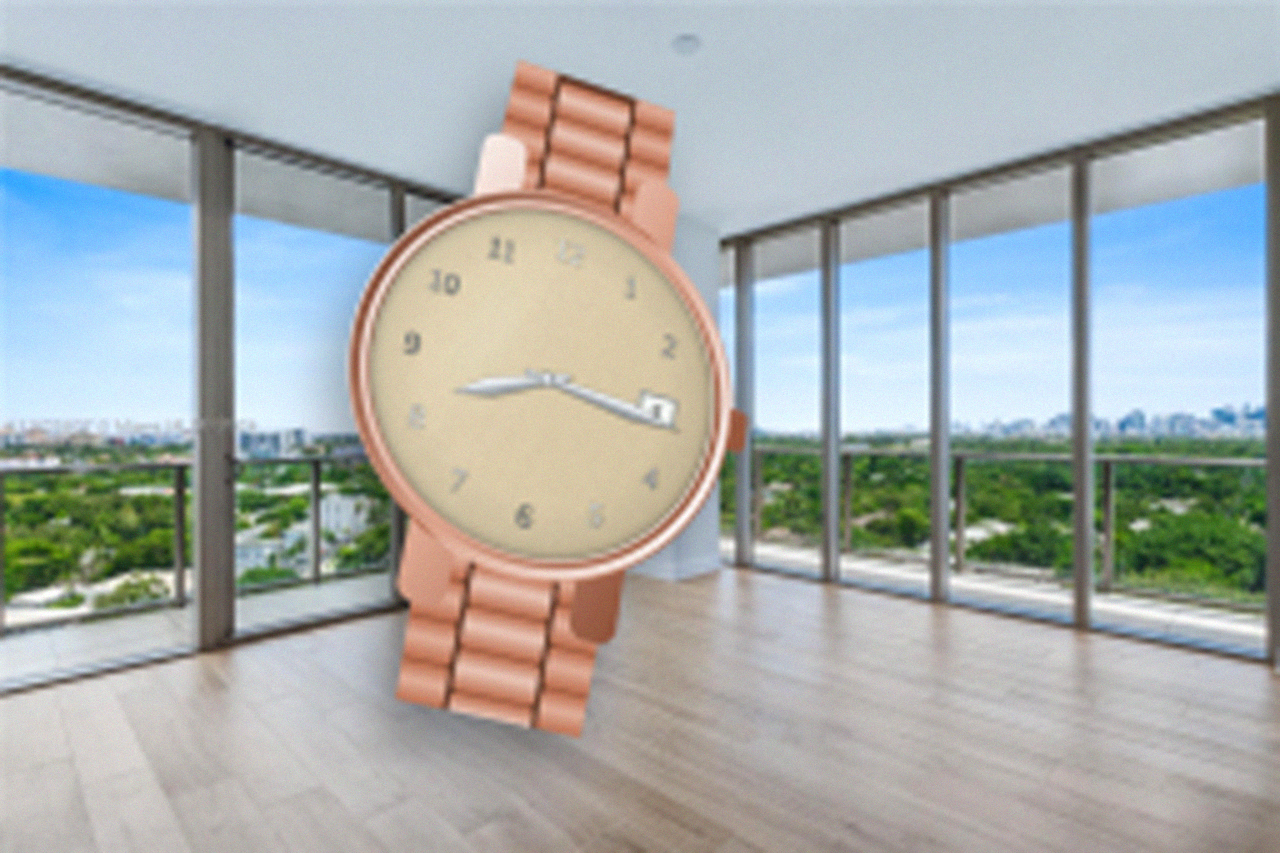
8:16
